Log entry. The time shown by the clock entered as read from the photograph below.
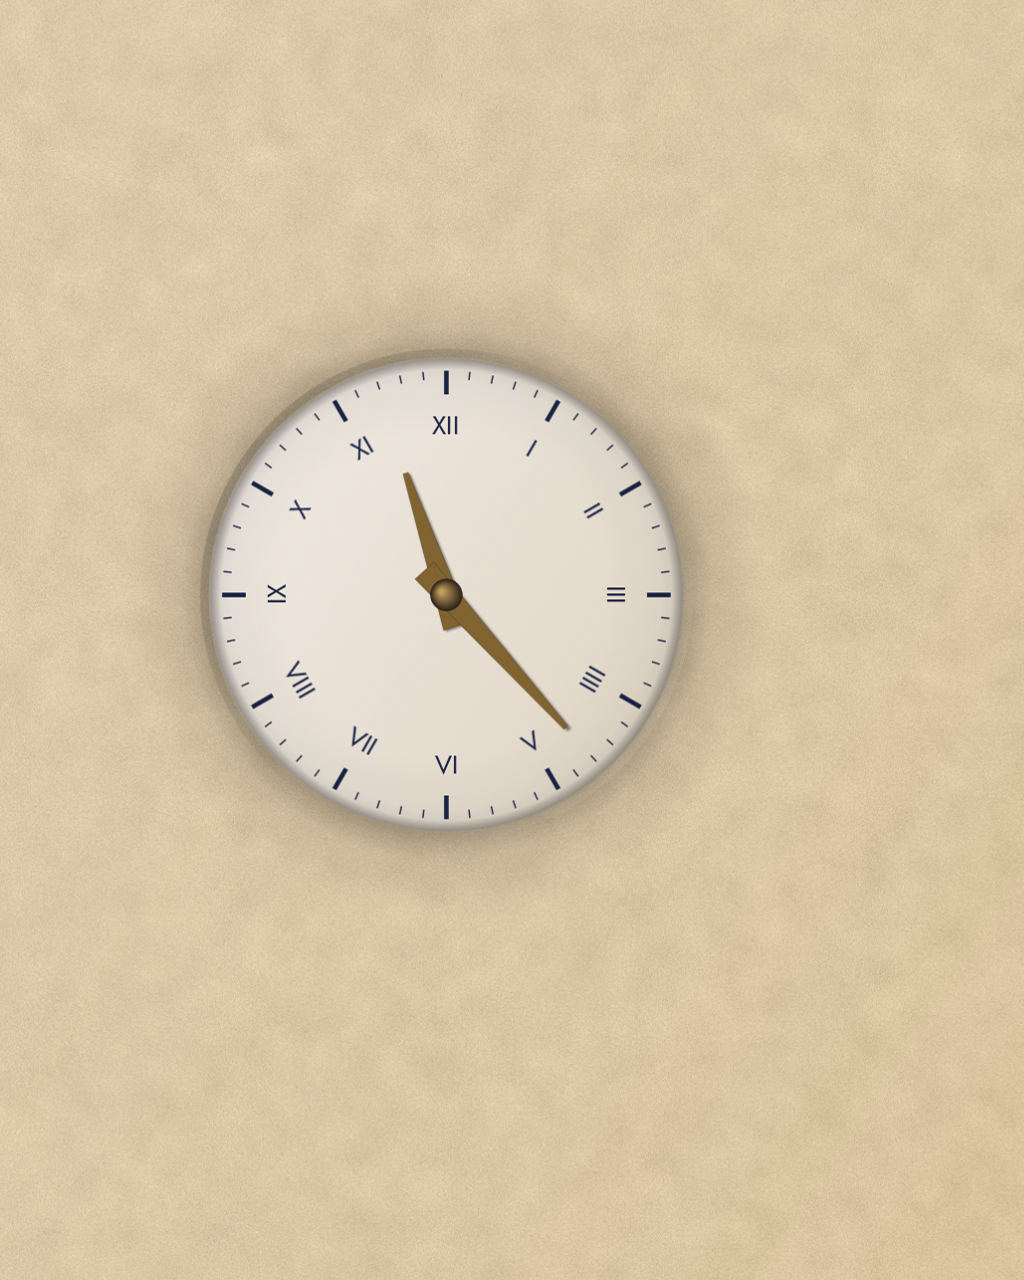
11:23
